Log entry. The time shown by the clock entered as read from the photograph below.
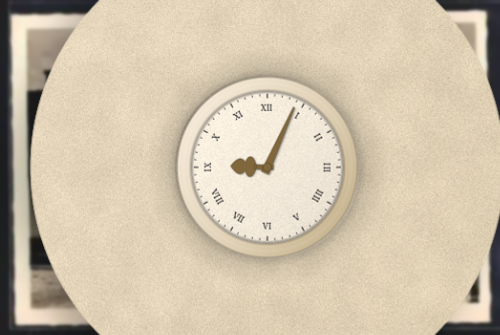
9:04
